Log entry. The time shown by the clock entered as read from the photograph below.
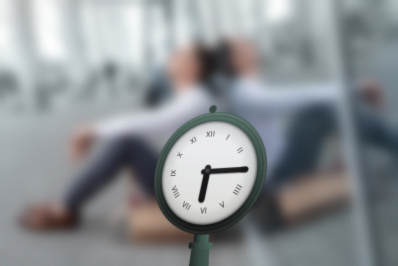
6:15
